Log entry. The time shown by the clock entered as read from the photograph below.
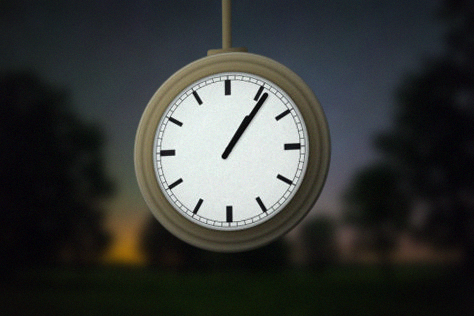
1:06
